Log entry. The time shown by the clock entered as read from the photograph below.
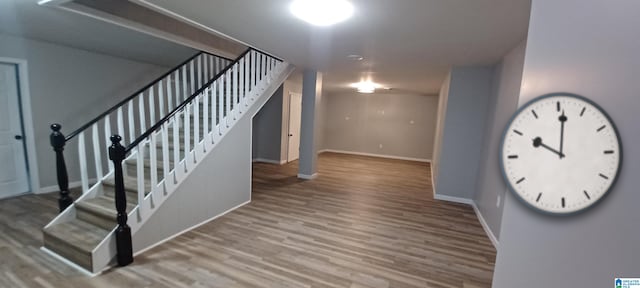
10:01
